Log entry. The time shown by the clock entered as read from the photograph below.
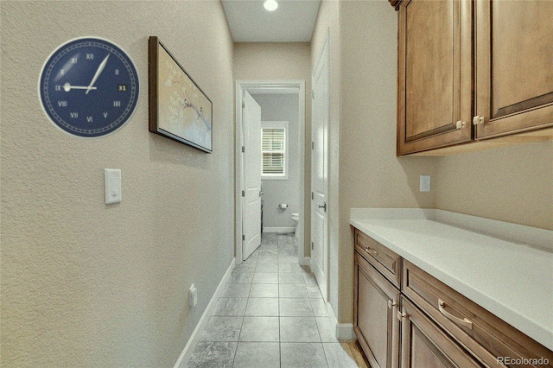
9:05
